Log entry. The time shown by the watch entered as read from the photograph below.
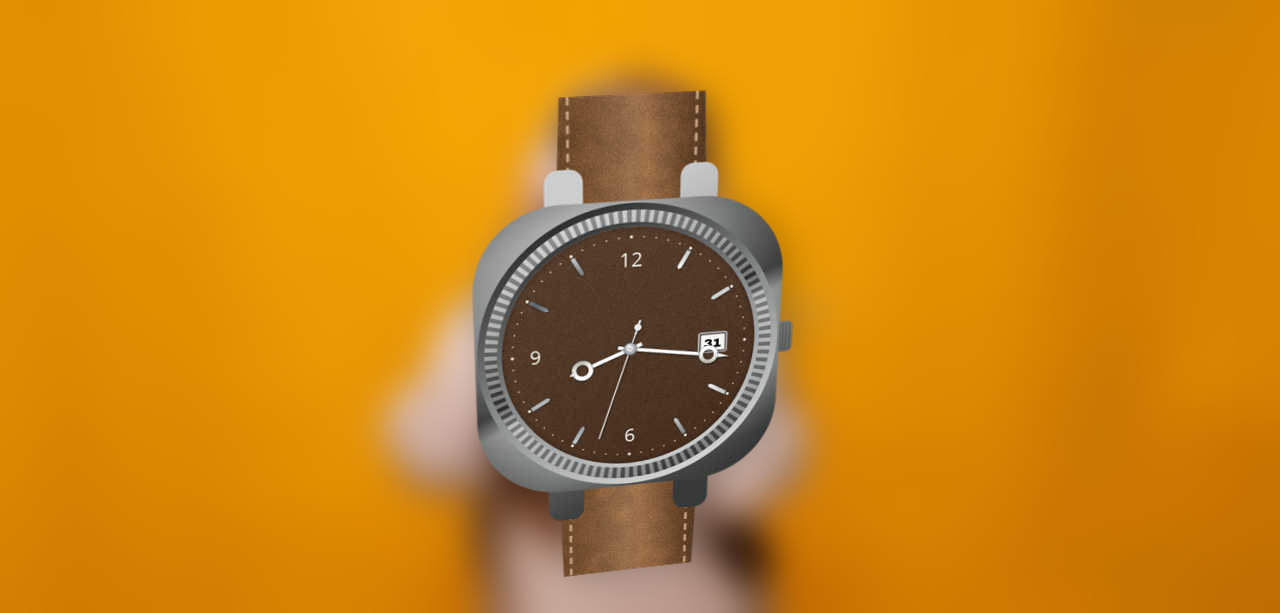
8:16:33
